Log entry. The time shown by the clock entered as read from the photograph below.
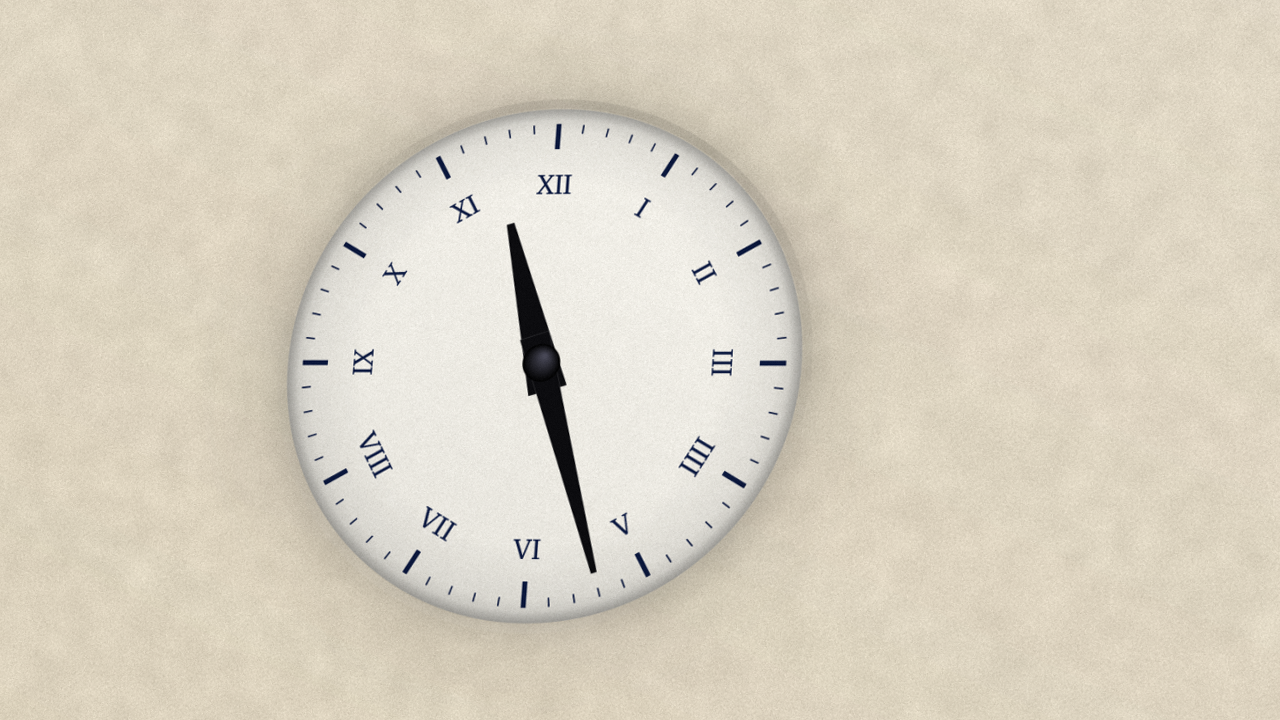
11:27
